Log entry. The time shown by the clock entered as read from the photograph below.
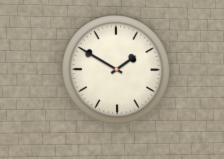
1:50
